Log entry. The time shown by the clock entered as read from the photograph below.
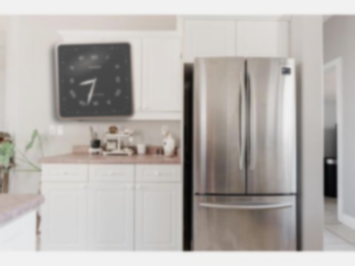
8:33
